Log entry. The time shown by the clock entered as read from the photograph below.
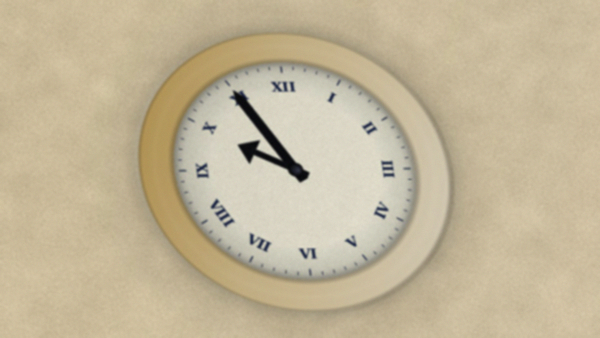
9:55
